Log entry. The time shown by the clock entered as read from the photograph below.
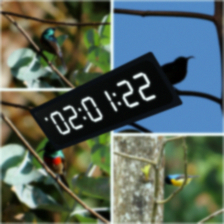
2:01:22
